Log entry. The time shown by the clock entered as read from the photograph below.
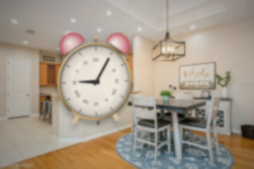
9:05
